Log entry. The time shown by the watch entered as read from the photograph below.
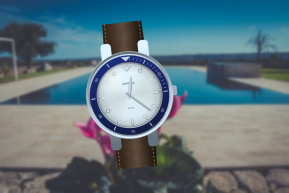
12:22
